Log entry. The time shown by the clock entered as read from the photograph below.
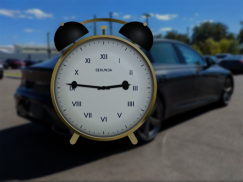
2:46
